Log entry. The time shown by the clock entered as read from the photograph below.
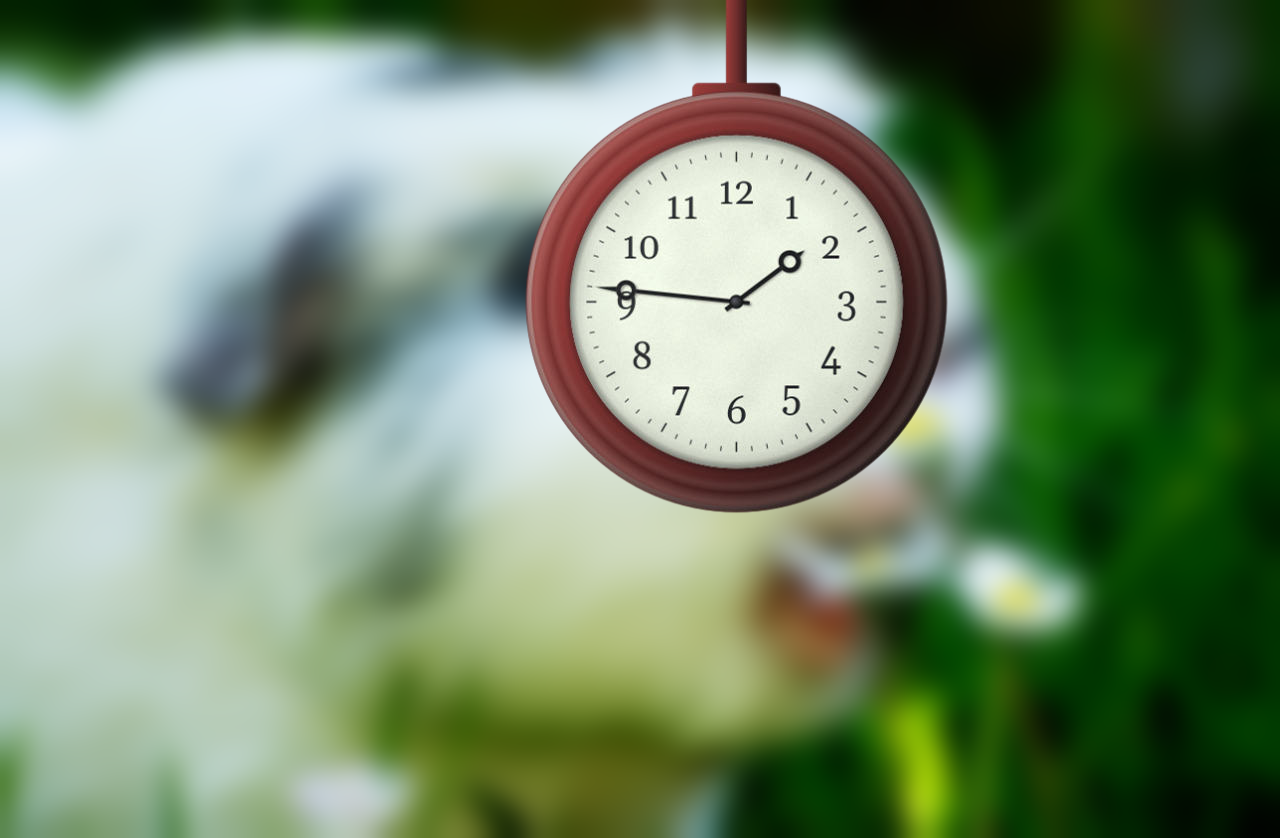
1:46
